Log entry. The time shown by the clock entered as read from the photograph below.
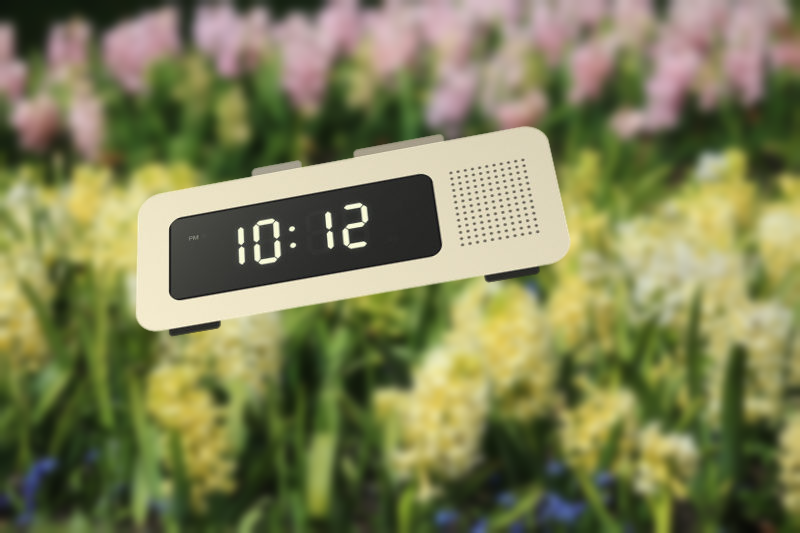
10:12
